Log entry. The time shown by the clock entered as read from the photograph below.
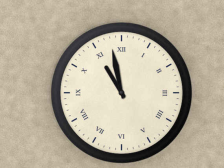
10:58
